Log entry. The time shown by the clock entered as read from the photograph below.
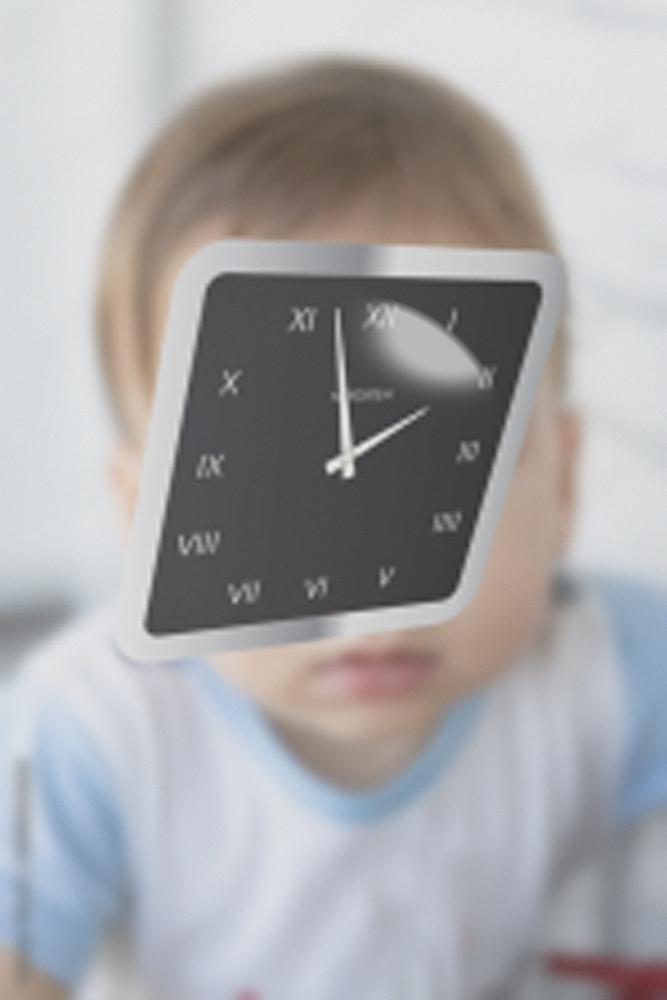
1:57
